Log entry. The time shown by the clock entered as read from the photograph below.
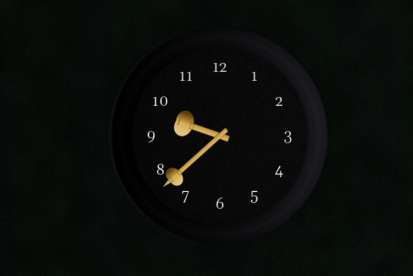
9:38
